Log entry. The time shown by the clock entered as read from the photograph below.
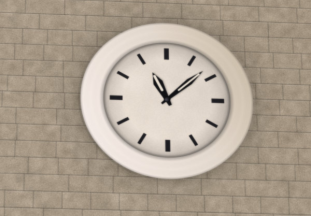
11:08
